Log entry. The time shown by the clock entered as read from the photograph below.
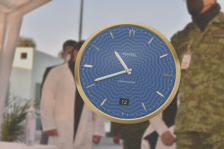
10:41
